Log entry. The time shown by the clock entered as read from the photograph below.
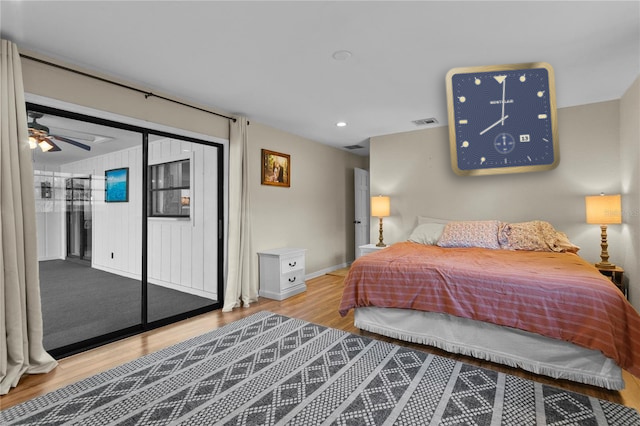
8:01
